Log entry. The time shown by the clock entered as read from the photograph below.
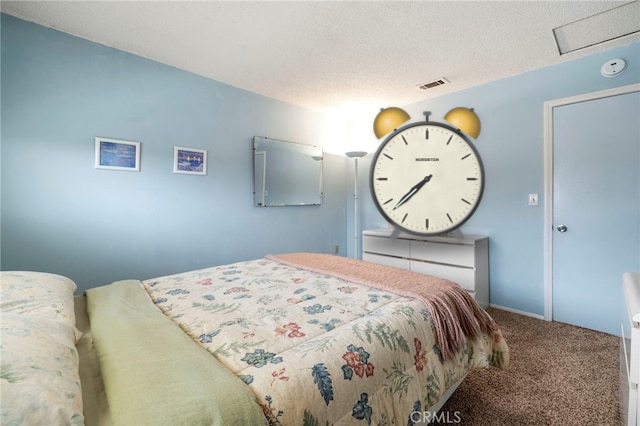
7:38
